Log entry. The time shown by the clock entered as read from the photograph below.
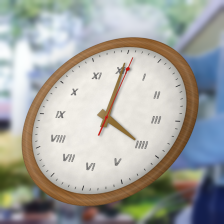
4:00:01
